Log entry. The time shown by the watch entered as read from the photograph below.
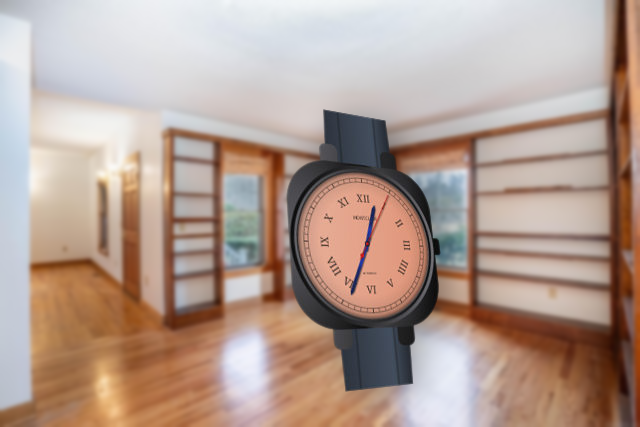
12:34:05
